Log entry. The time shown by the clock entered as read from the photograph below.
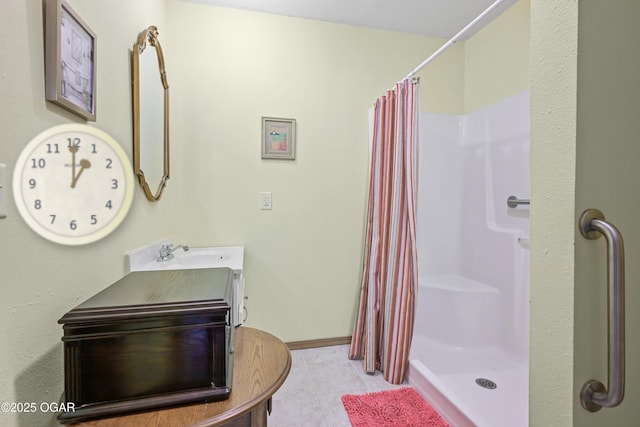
1:00
